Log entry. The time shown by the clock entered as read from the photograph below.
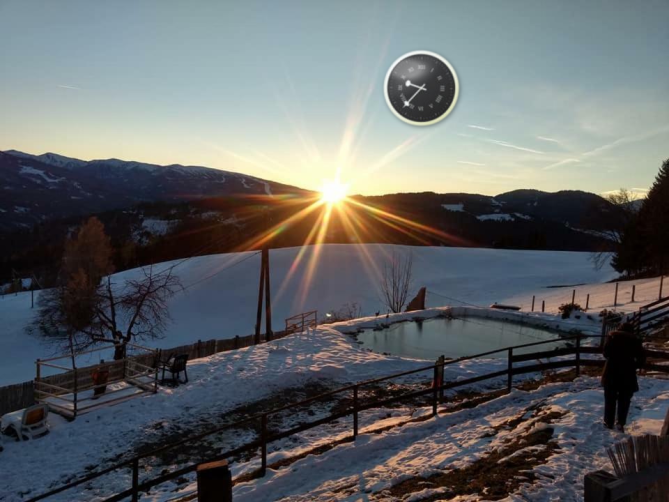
9:37
